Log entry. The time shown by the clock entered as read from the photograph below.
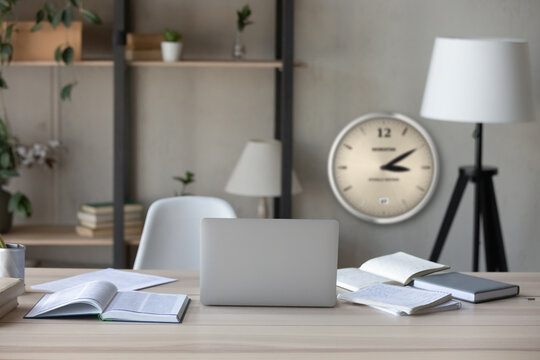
3:10
